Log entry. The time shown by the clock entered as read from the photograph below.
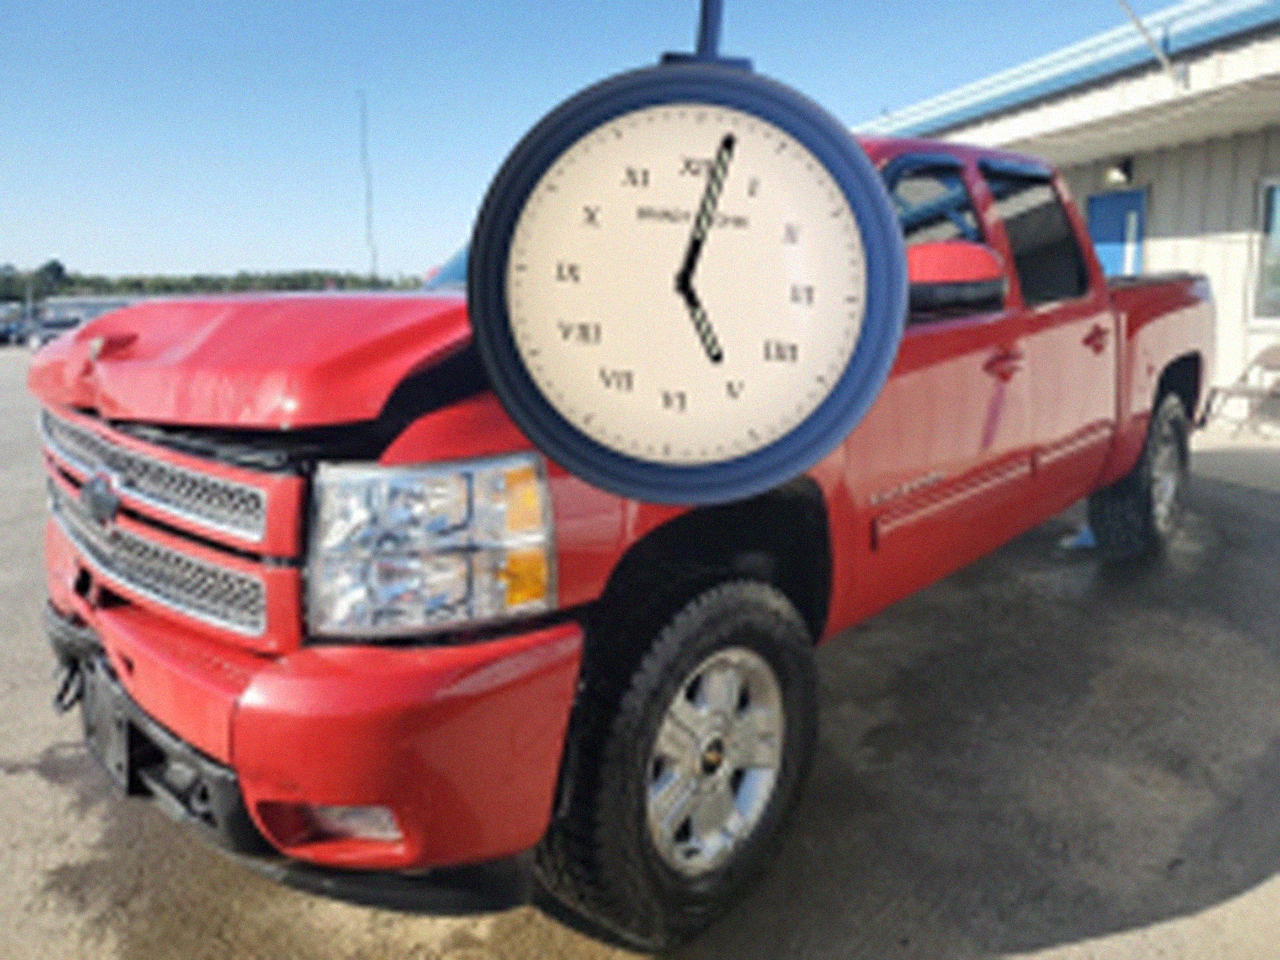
5:02
